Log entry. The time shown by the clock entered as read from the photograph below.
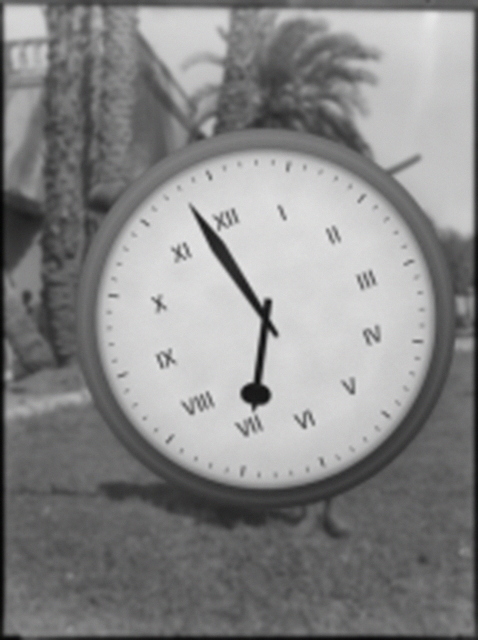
6:58
